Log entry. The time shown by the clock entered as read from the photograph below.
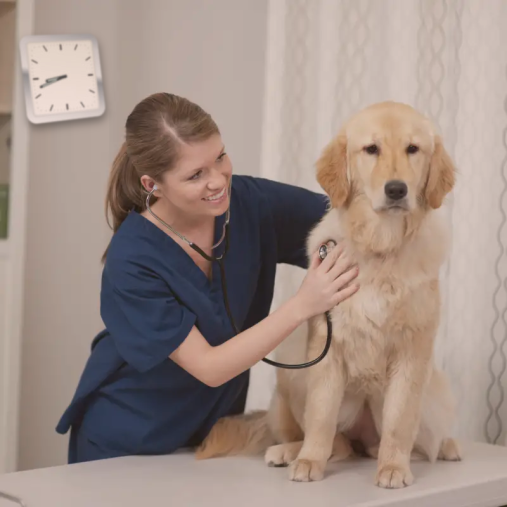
8:42
